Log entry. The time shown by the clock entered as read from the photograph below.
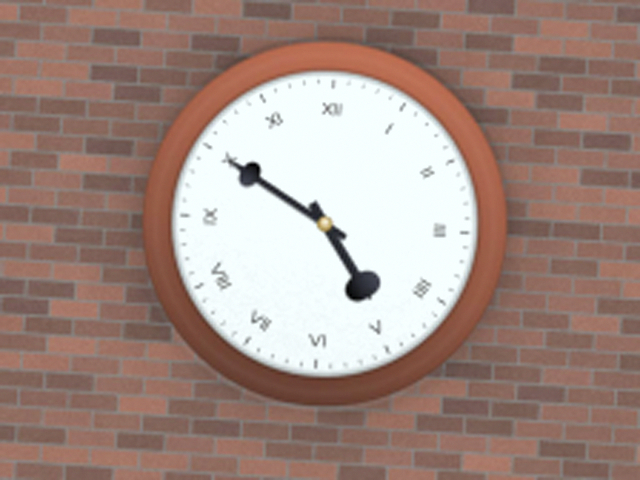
4:50
